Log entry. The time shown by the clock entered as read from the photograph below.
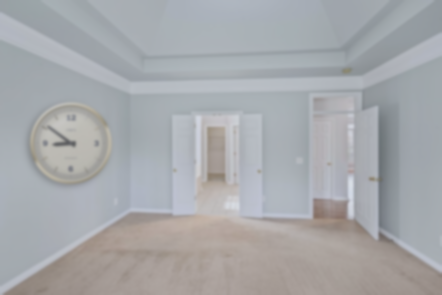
8:51
